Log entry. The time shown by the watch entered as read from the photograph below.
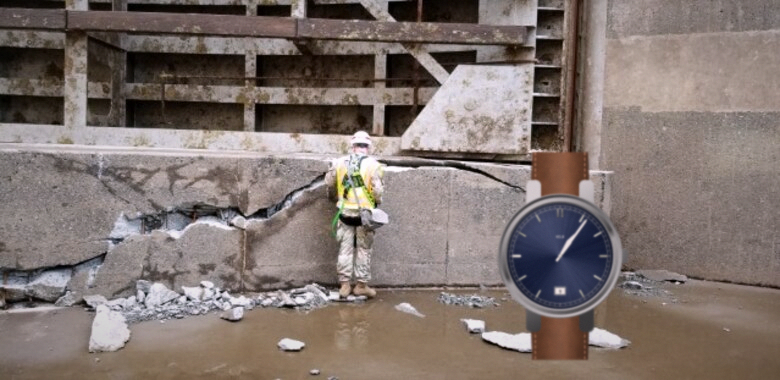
1:06
